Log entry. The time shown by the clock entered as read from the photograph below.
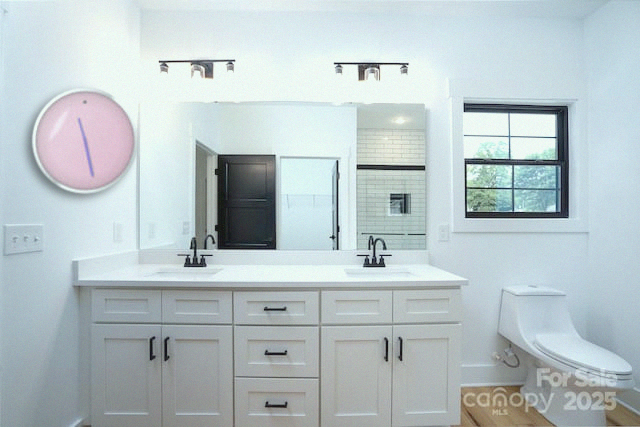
11:28
